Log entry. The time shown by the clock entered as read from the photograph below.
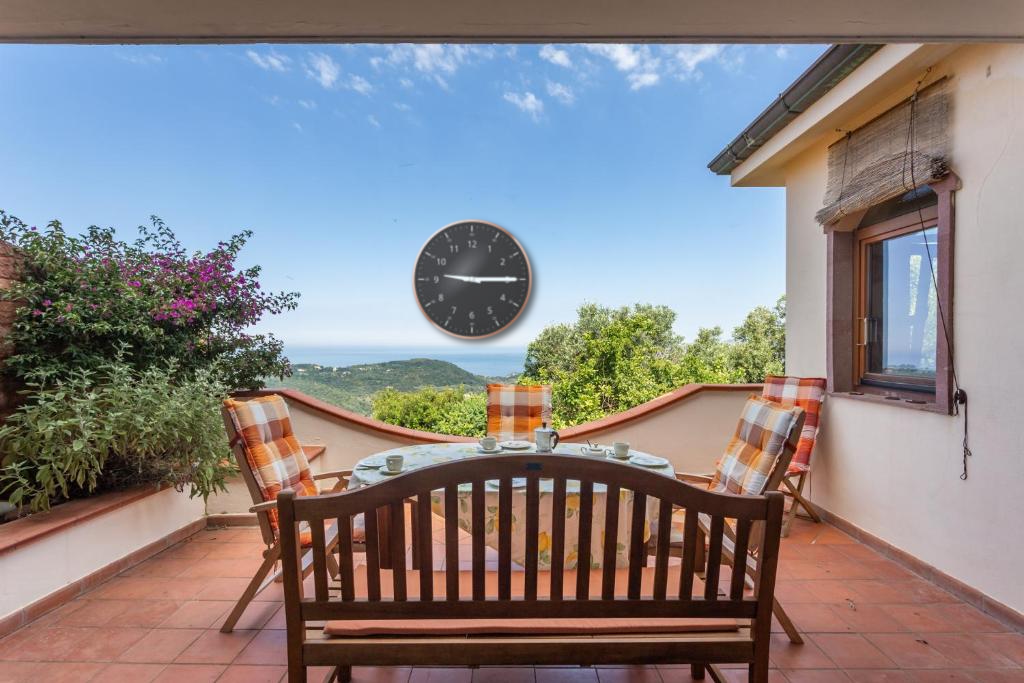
9:15
